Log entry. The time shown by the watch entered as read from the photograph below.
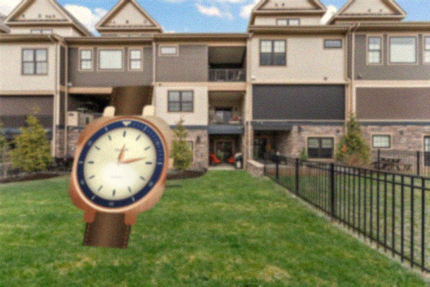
12:13
